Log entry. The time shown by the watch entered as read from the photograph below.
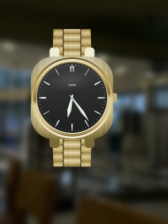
6:24
